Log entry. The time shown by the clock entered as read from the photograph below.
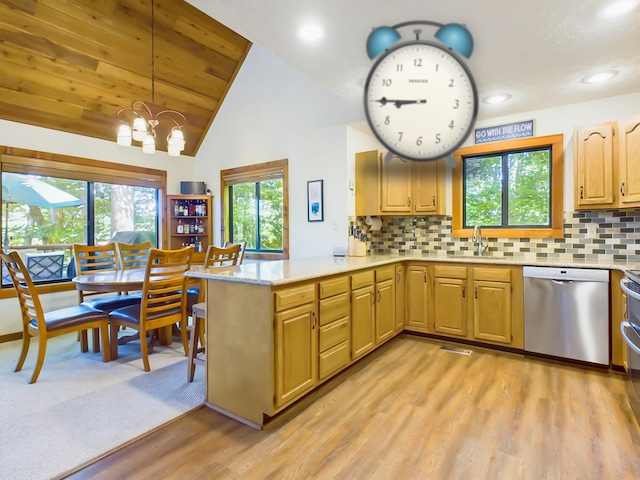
8:45
